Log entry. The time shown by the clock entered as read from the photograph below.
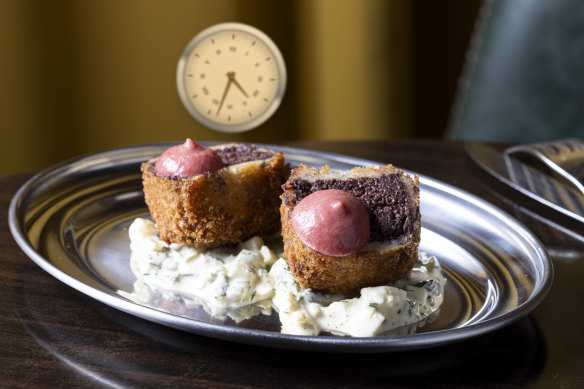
4:33
